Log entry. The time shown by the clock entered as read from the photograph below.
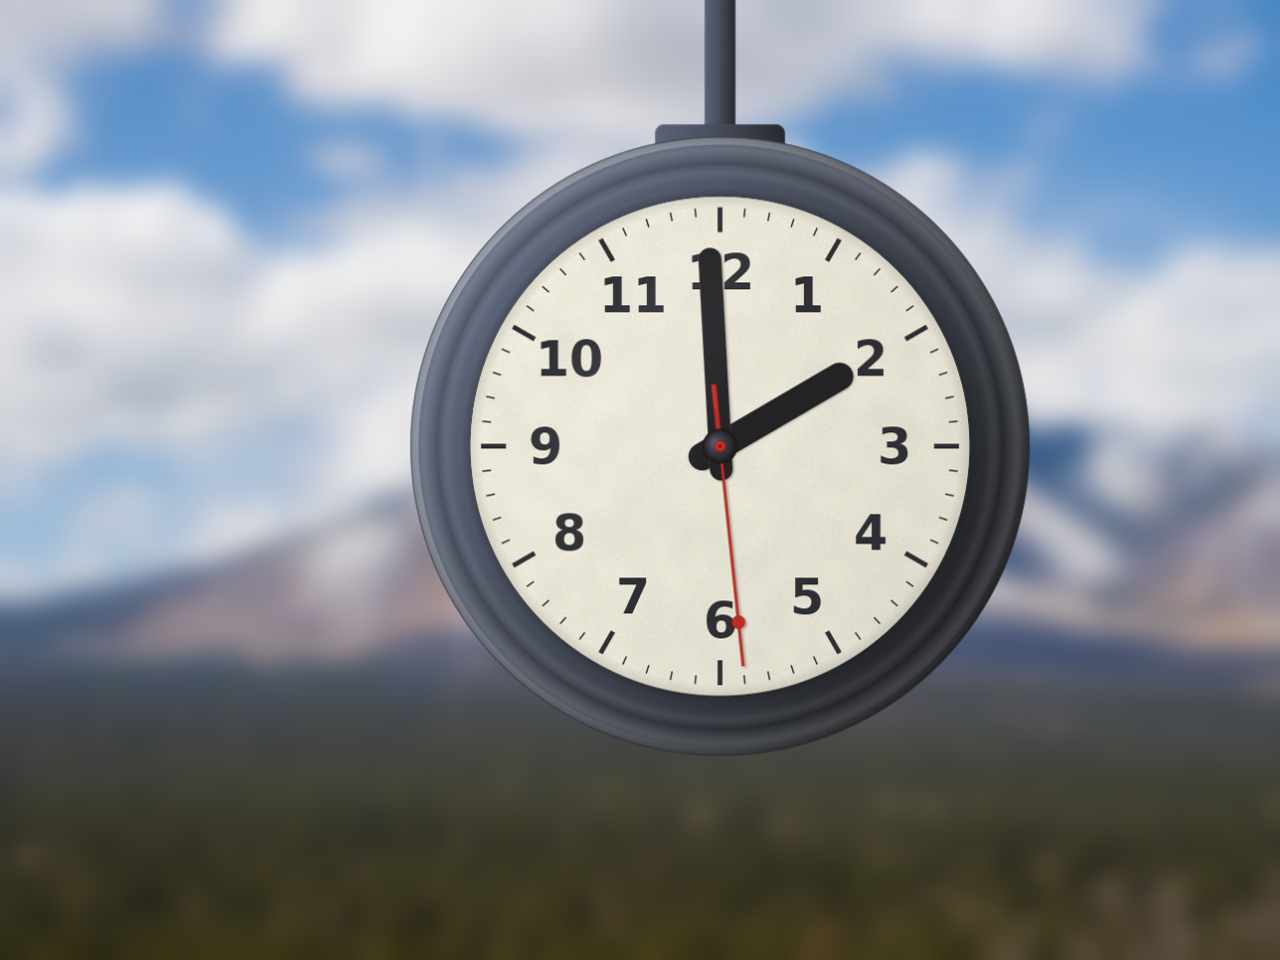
1:59:29
